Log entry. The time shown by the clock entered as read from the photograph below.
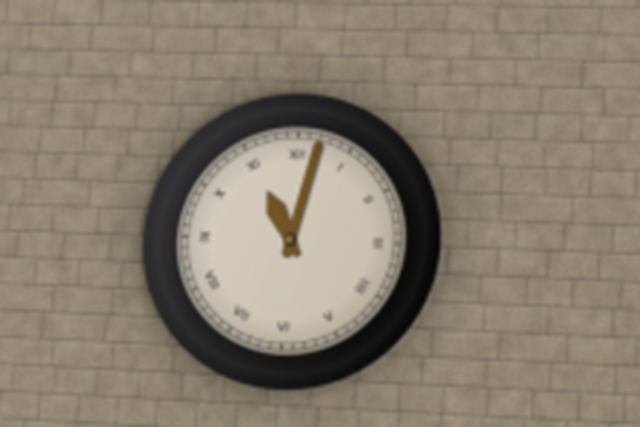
11:02
